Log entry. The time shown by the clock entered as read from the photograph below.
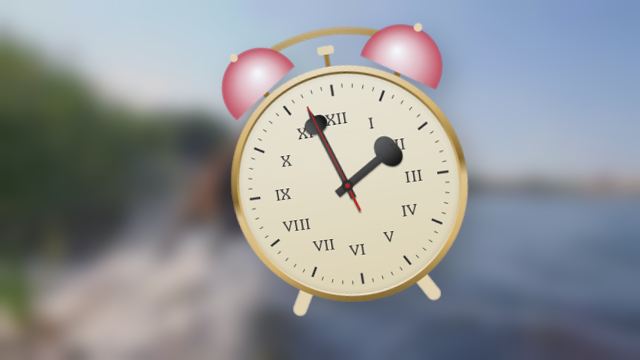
1:56:57
